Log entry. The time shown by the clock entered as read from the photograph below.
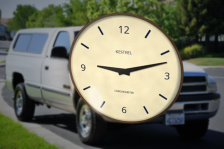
9:12
